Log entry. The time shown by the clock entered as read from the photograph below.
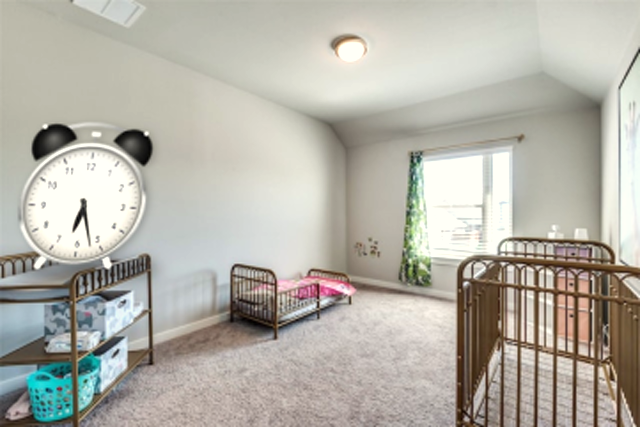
6:27
